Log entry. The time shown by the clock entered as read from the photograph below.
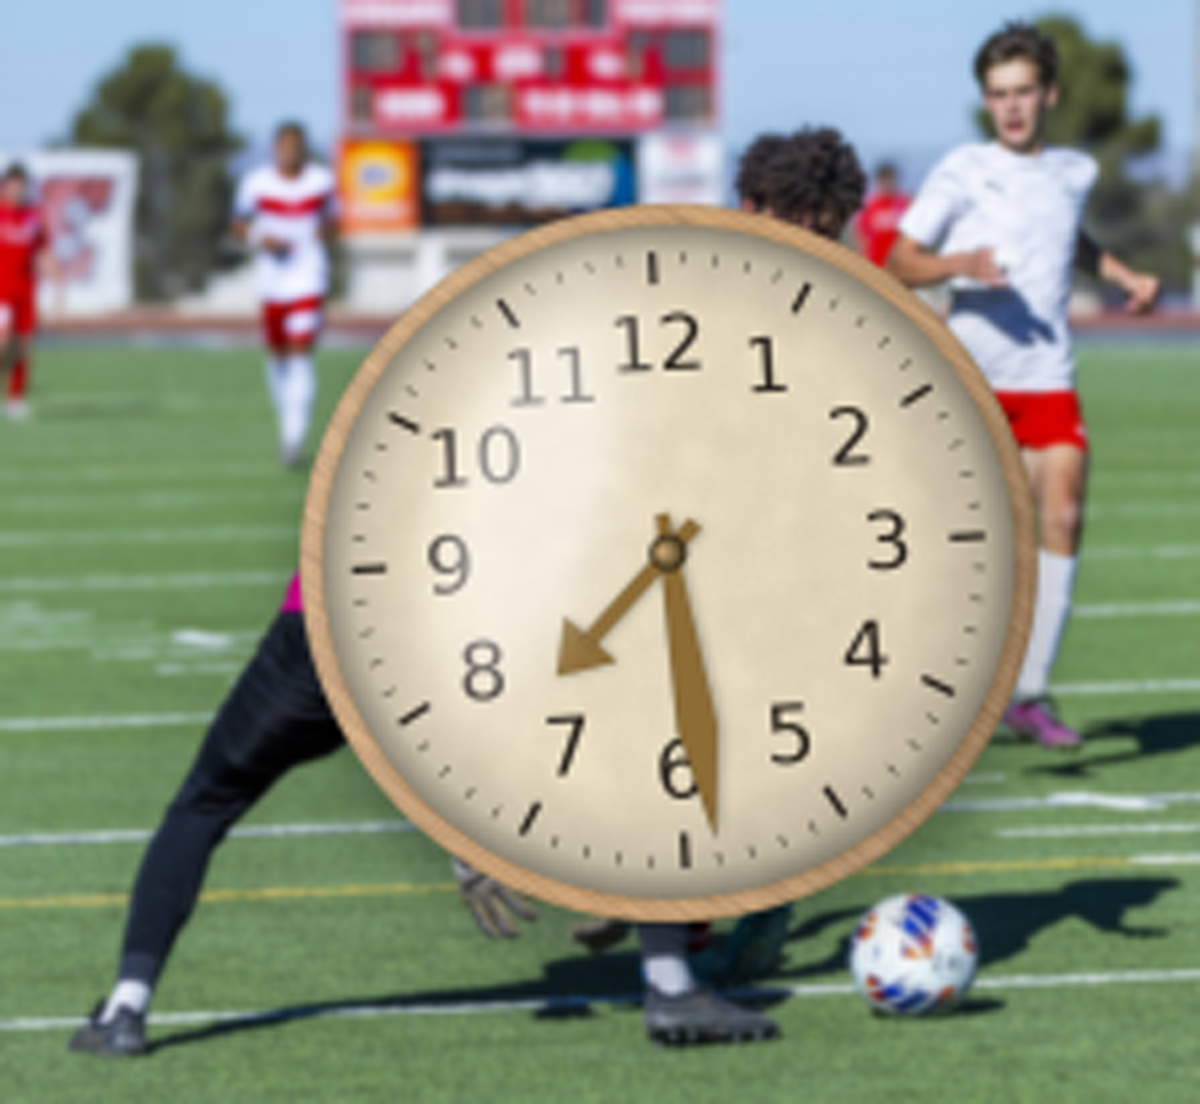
7:29
